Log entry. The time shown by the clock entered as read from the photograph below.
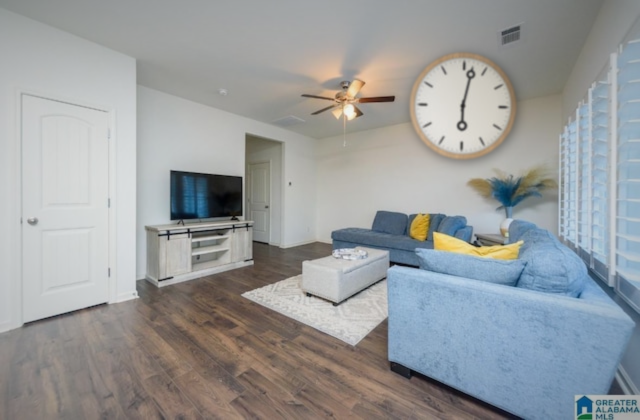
6:02
